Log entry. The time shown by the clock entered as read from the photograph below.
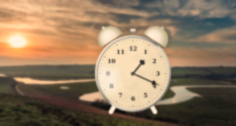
1:19
